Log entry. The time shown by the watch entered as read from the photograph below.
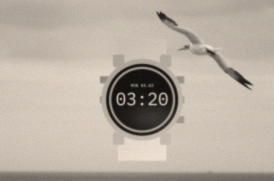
3:20
